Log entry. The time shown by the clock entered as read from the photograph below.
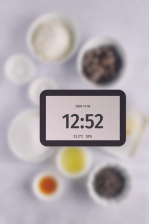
12:52
